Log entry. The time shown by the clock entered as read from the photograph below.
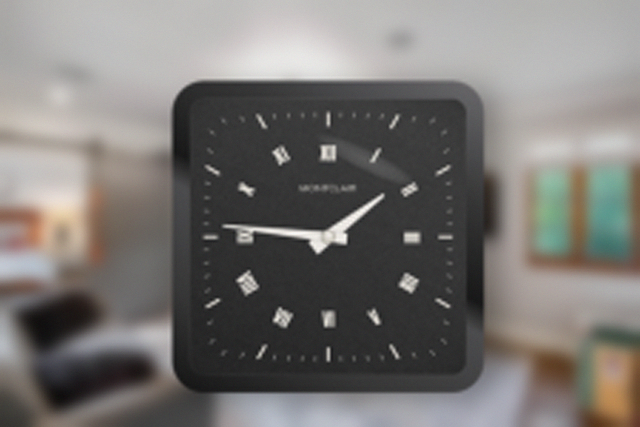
1:46
